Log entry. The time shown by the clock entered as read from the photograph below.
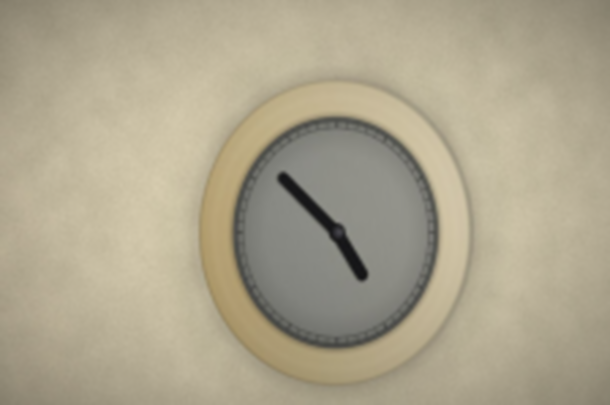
4:52
